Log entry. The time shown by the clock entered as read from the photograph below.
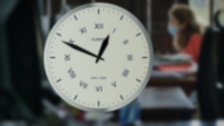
12:49
